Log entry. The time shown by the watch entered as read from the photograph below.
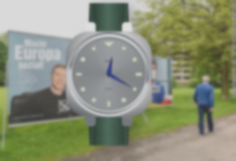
12:20
